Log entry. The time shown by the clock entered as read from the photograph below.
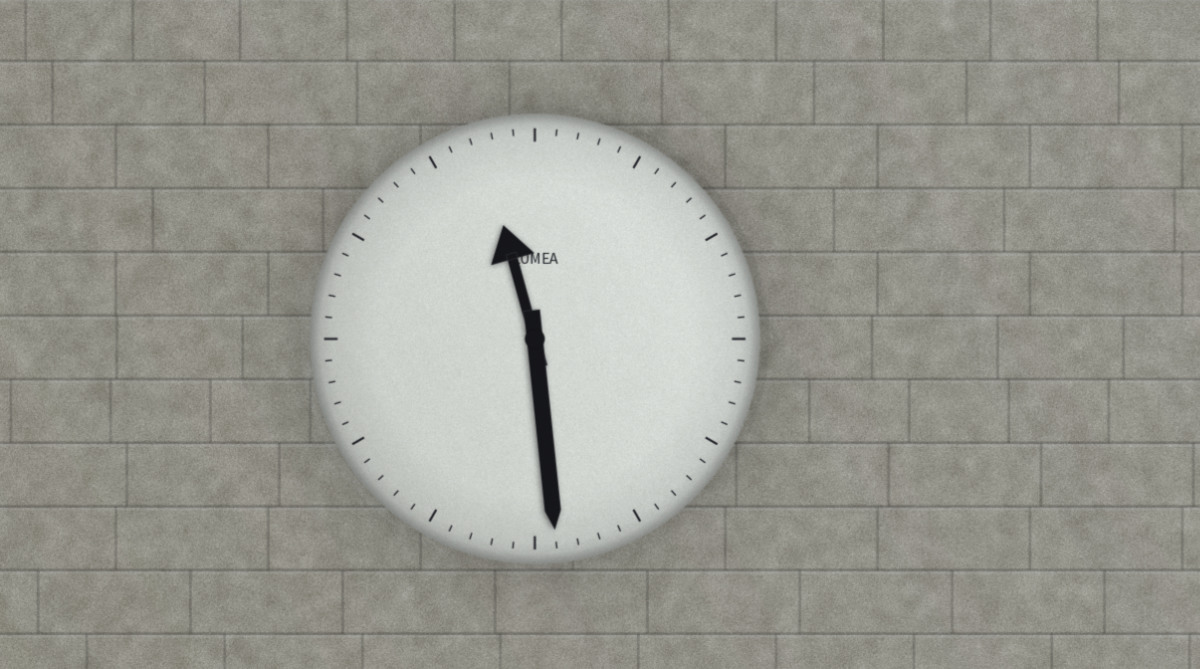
11:29
